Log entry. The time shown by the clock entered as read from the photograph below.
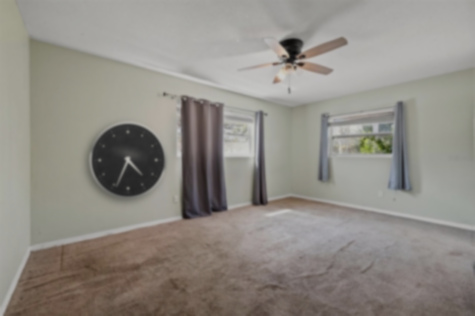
4:34
